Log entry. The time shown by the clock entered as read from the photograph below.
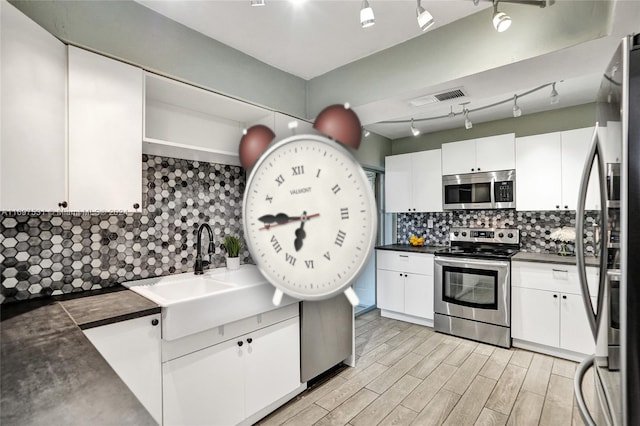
6:45:44
